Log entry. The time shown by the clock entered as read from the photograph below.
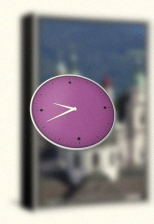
9:41
